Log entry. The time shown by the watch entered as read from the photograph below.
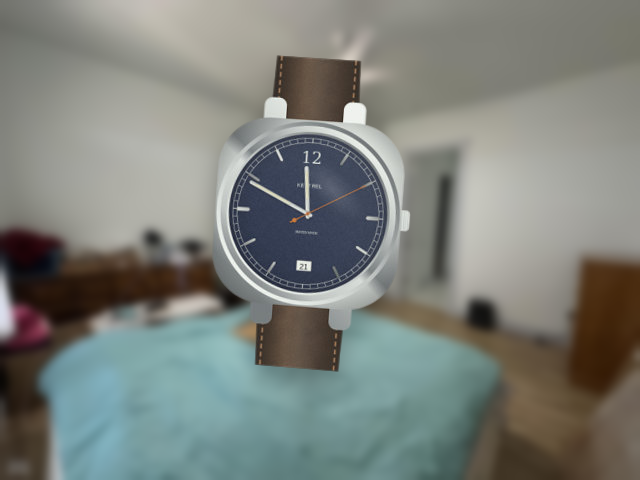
11:49:10
